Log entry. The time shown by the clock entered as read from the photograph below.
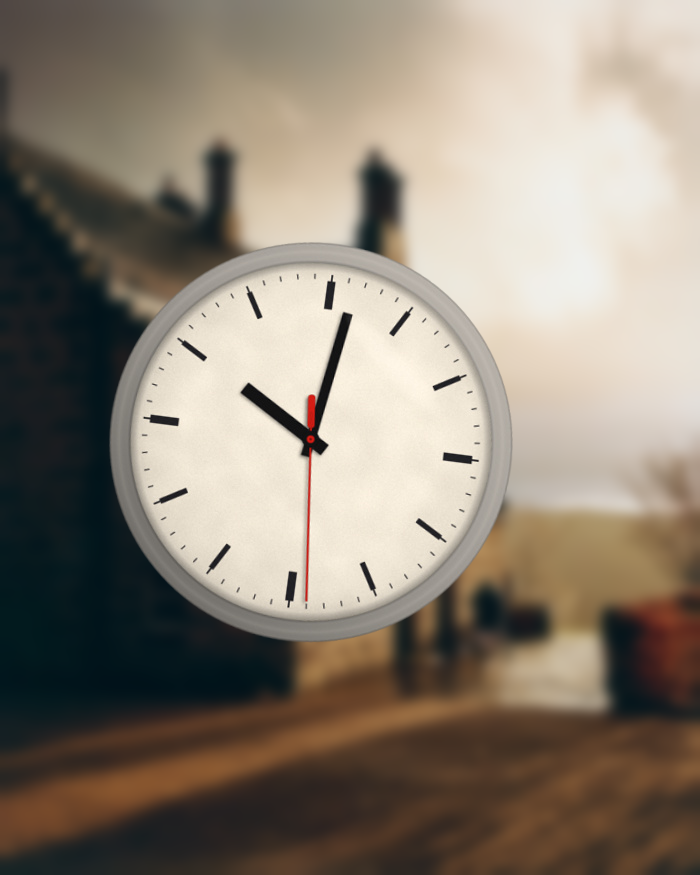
10:01:29
